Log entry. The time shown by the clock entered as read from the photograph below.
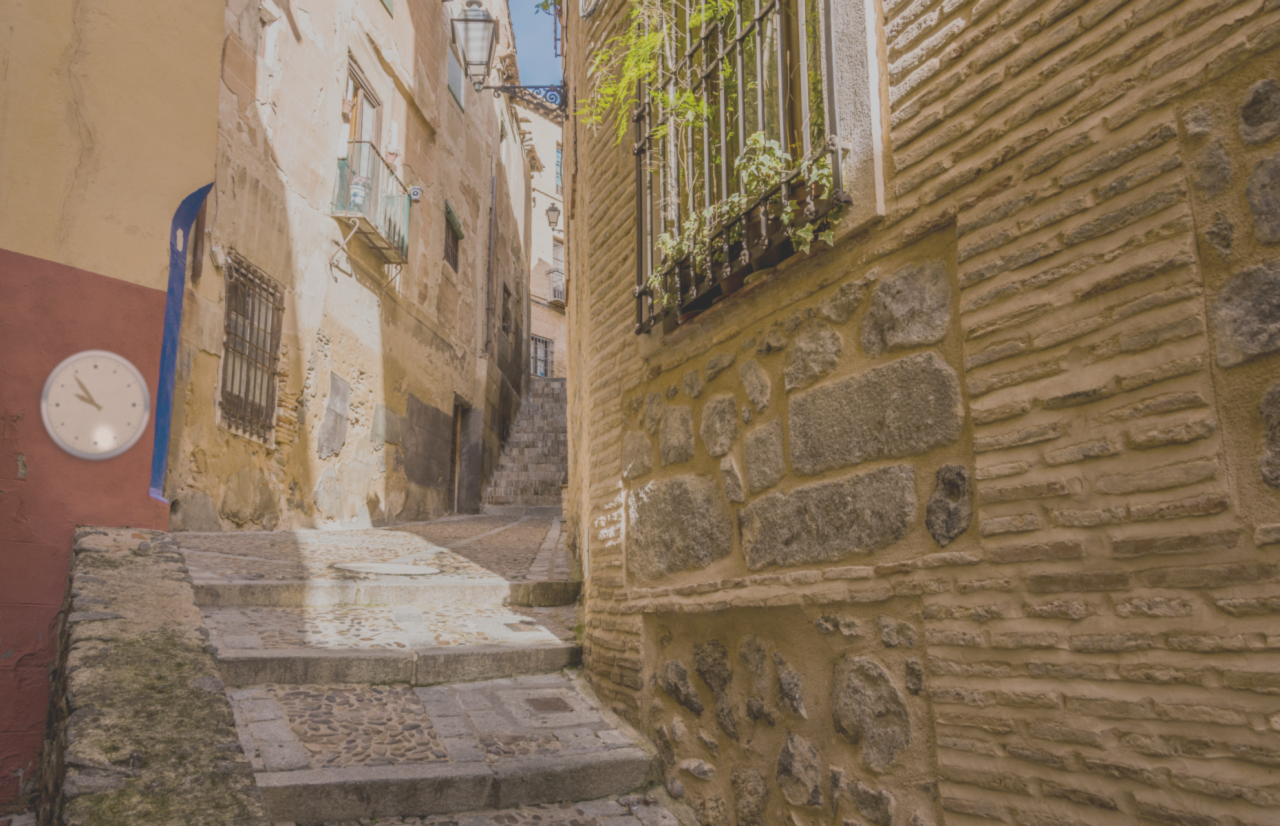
9:54
